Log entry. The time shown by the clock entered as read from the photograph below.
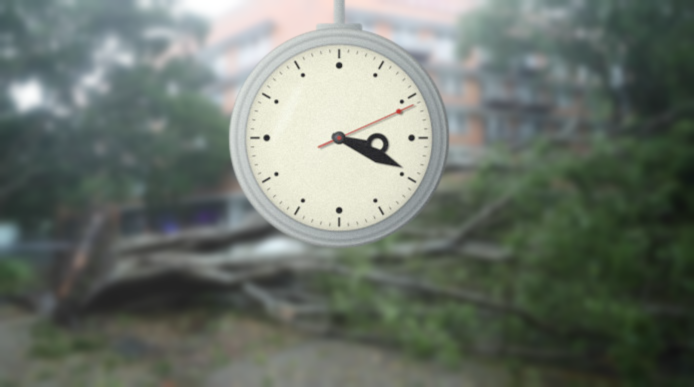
3:19:11
